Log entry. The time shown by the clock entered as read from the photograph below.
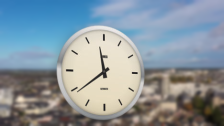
11:39
